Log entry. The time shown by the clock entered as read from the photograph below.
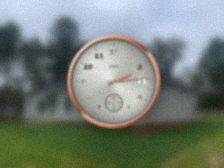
2:14
